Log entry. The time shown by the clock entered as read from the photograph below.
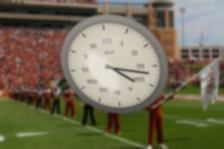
4:17
